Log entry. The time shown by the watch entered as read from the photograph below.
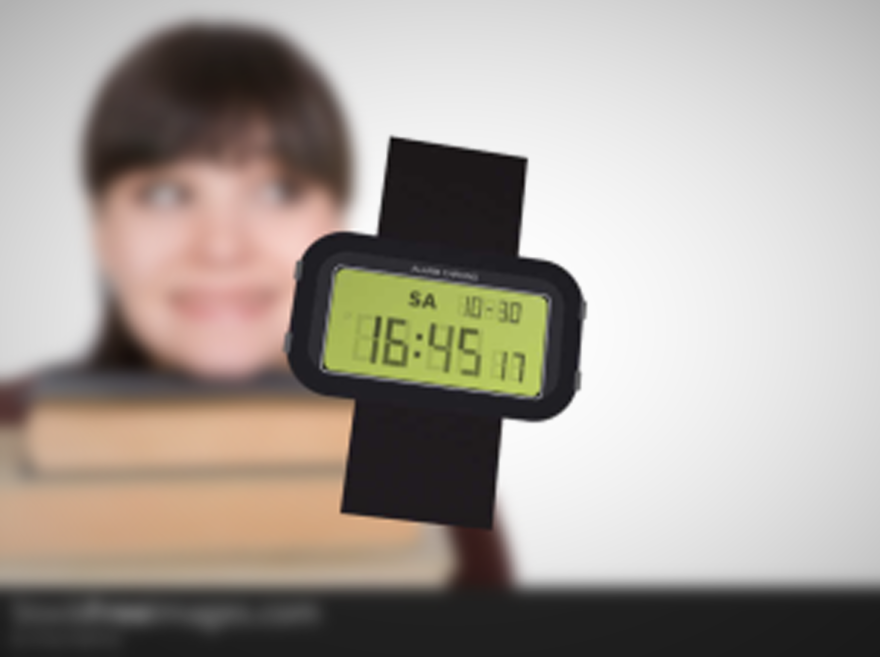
16:45:17
